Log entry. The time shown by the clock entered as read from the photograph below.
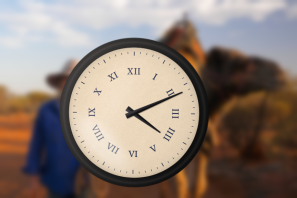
4:11
